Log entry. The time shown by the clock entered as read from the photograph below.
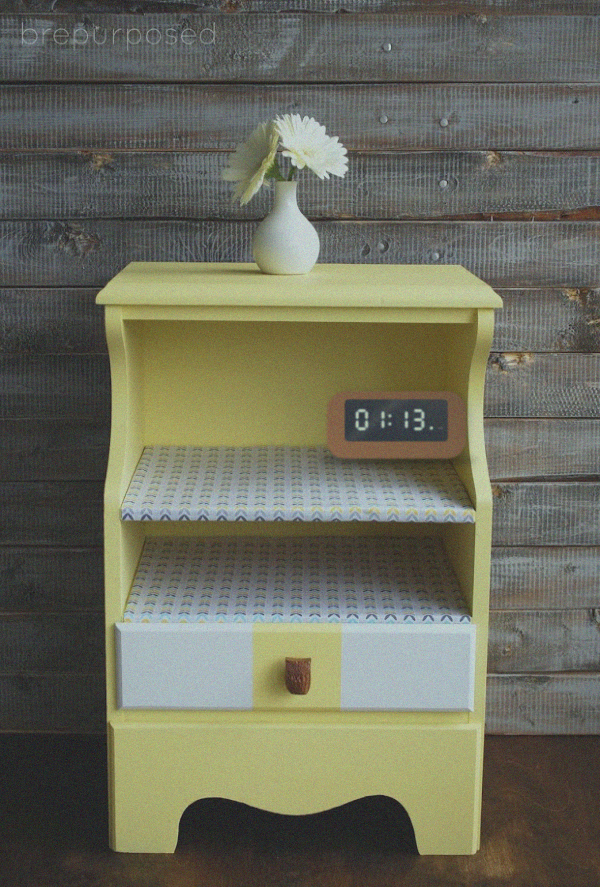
1:13
